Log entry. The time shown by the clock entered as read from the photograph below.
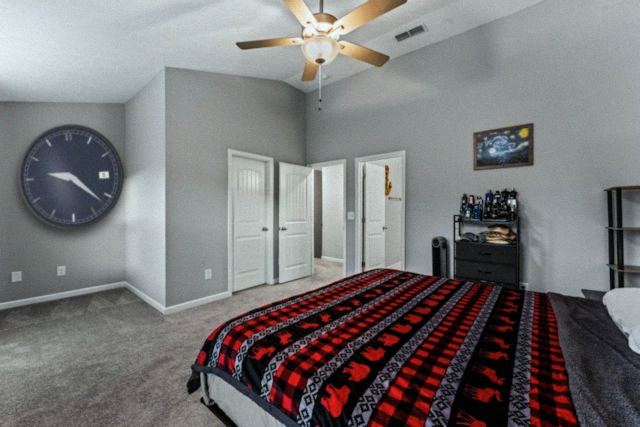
9:22
